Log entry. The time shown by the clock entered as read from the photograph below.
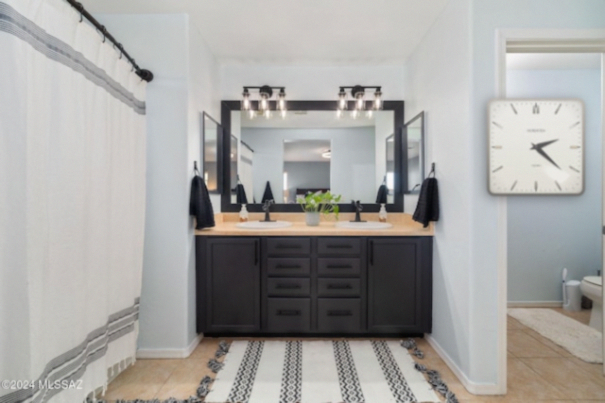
2:22
